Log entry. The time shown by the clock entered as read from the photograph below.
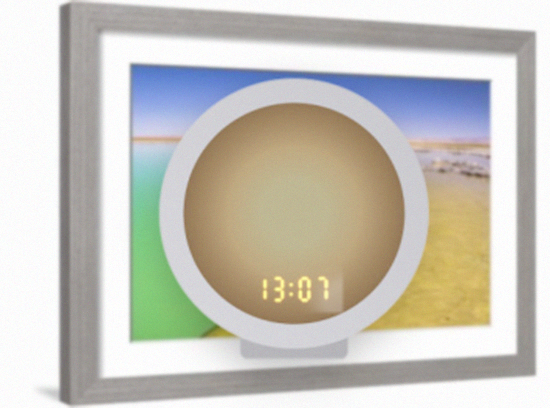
13:07
